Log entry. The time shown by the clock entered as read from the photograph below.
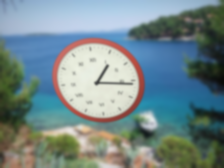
1:16
